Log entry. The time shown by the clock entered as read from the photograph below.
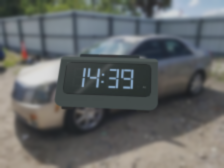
14:39
